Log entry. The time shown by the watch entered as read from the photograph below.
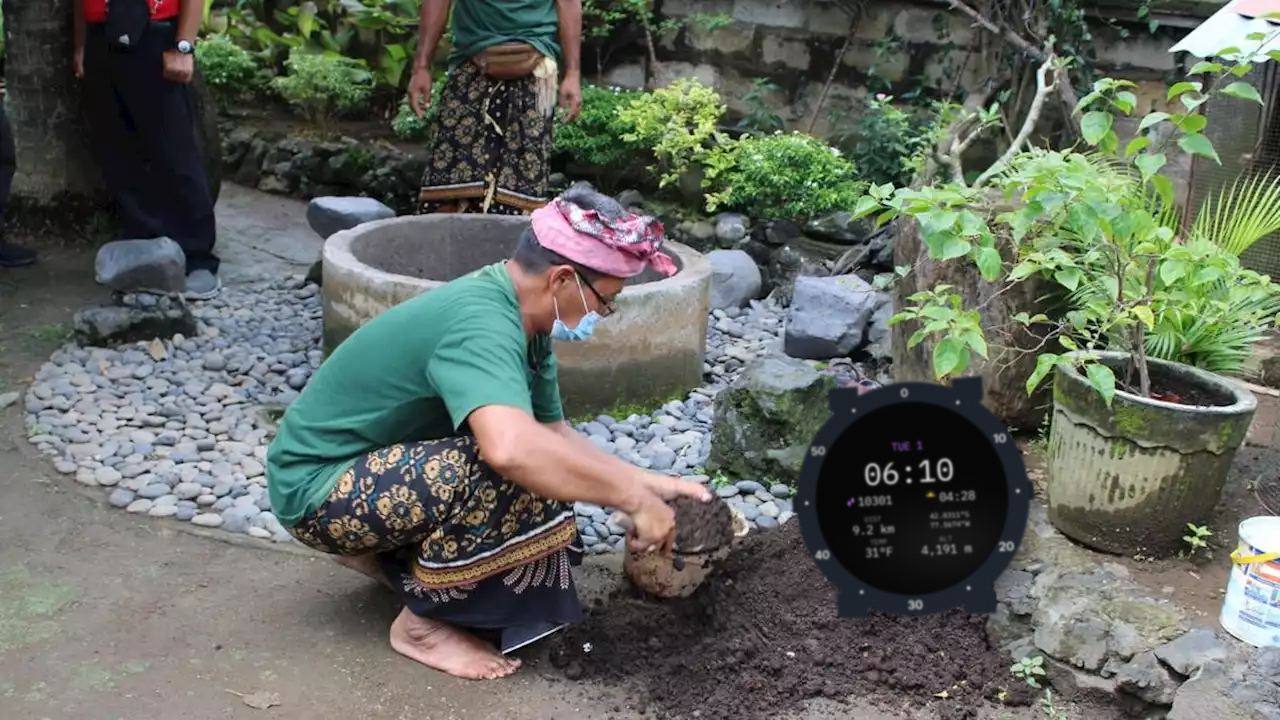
6:10
